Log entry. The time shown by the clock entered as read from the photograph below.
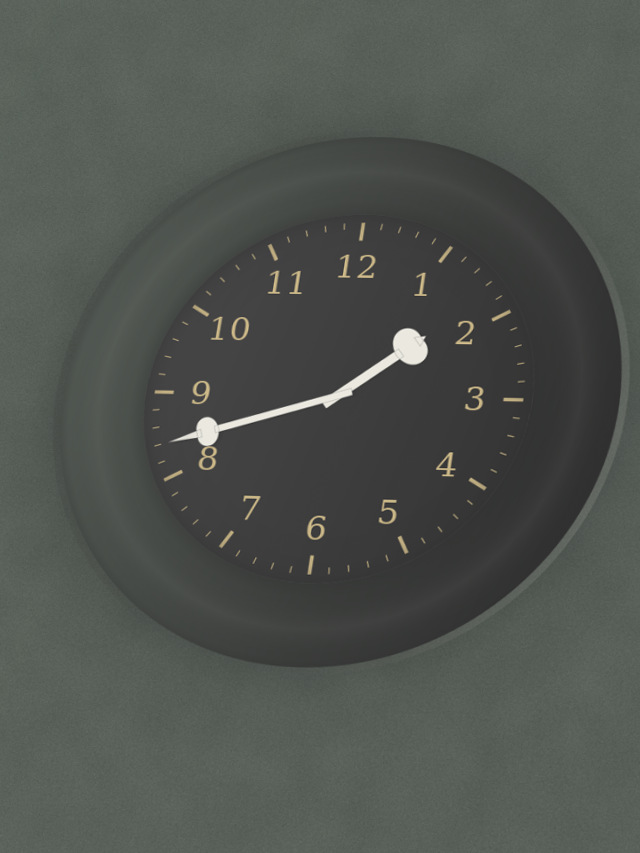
1:42
